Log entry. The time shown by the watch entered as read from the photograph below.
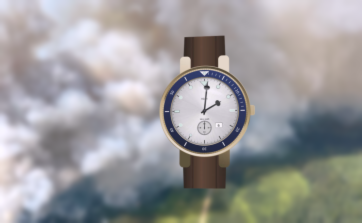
2:01
